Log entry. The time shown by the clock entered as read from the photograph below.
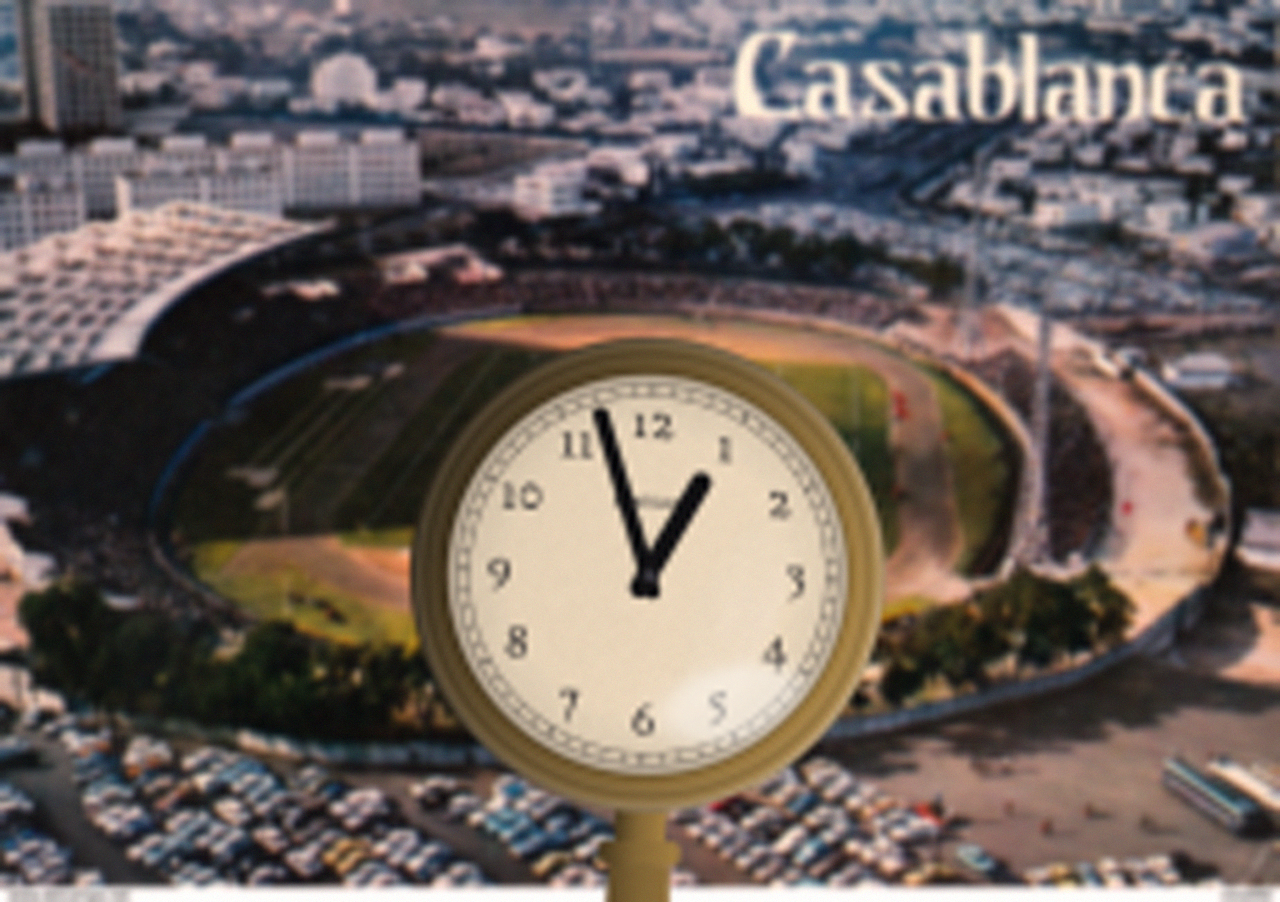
12:57
